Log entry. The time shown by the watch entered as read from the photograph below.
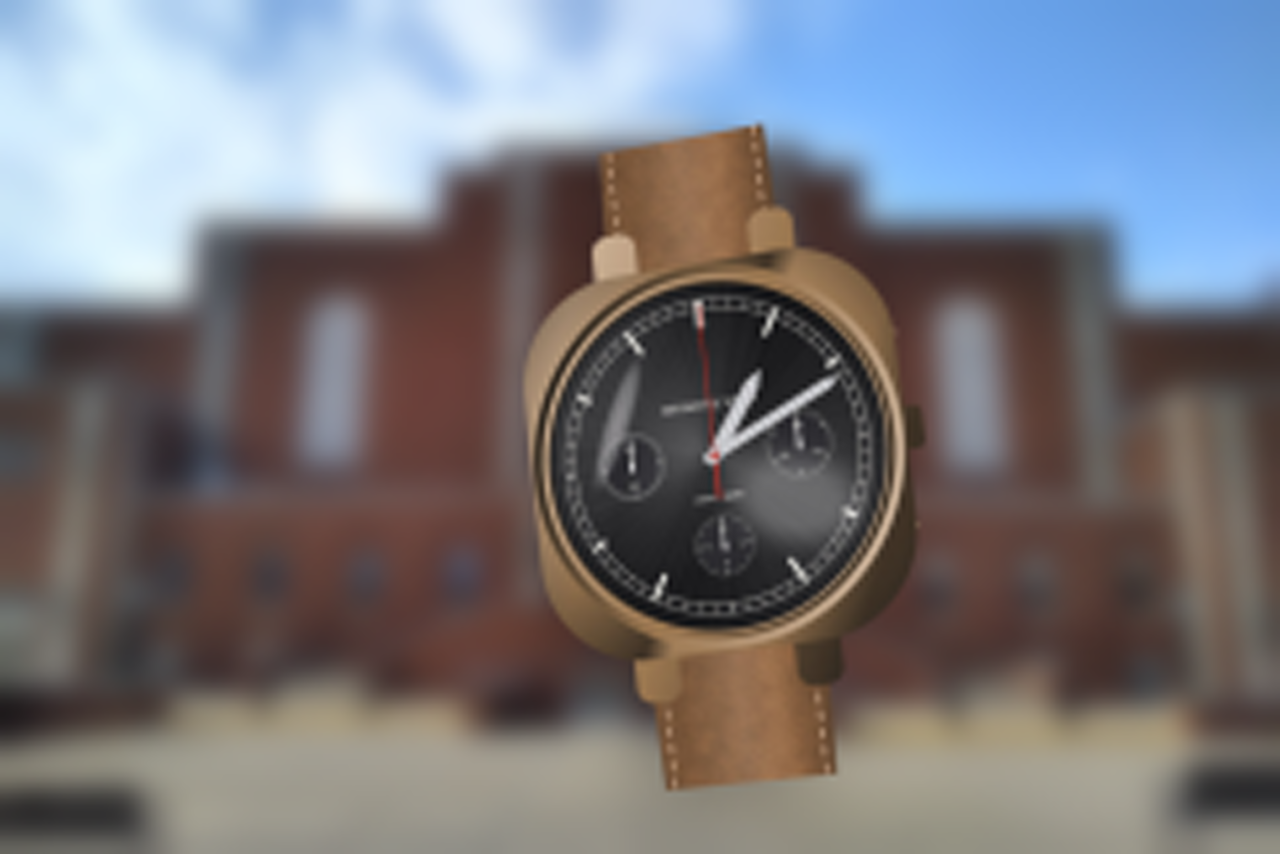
1:11
